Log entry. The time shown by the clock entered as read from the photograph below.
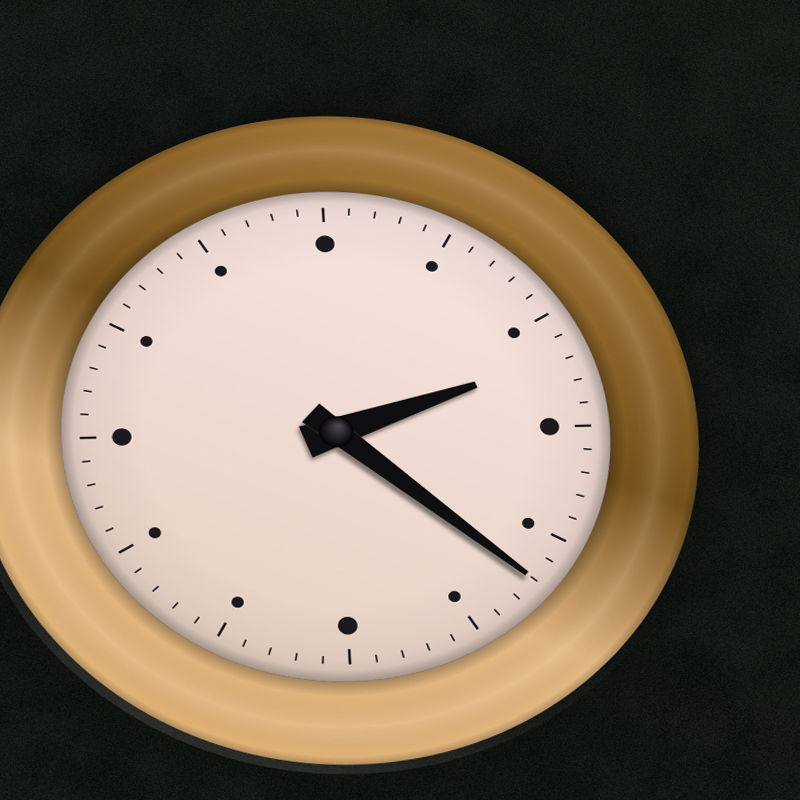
2:22
